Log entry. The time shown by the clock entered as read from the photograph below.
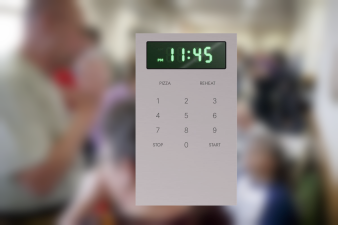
11:45
